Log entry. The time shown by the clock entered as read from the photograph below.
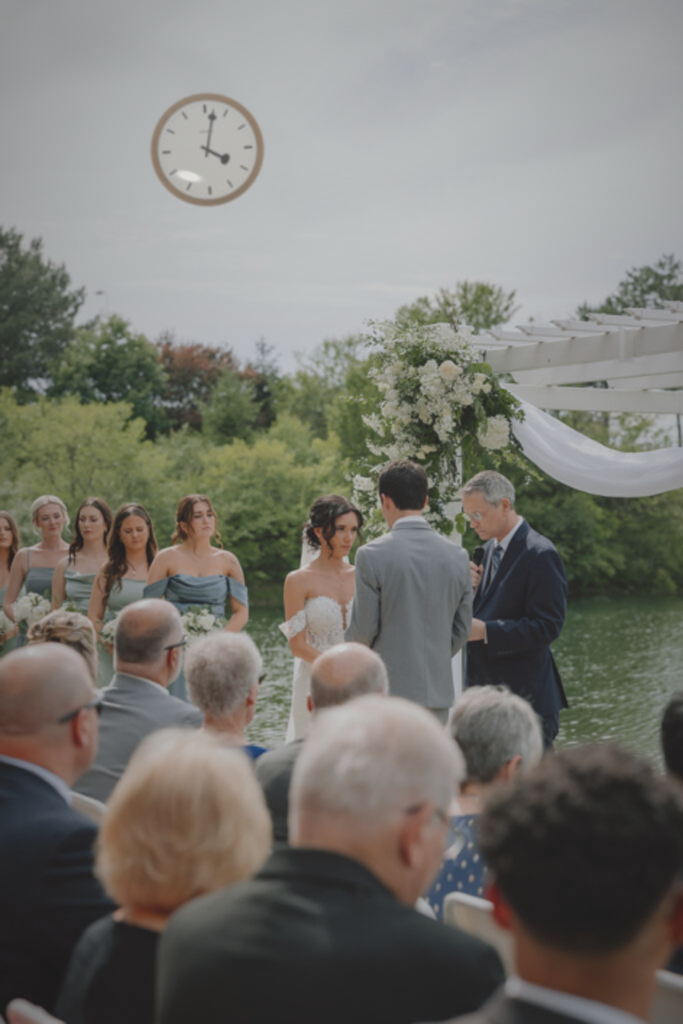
4:02
